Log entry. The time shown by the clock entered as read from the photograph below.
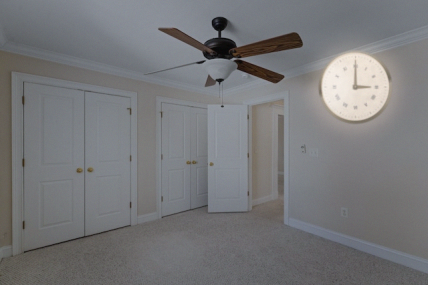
3:00
